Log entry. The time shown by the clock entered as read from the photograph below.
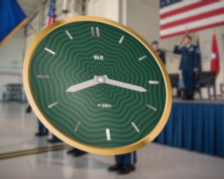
8:17
